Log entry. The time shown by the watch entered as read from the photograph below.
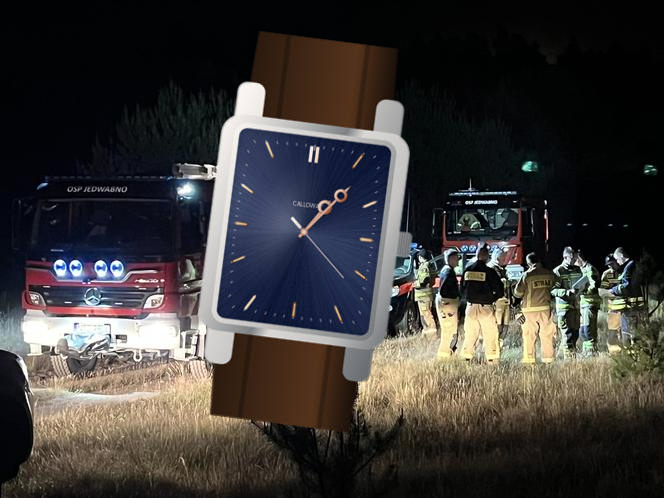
1:06:22
